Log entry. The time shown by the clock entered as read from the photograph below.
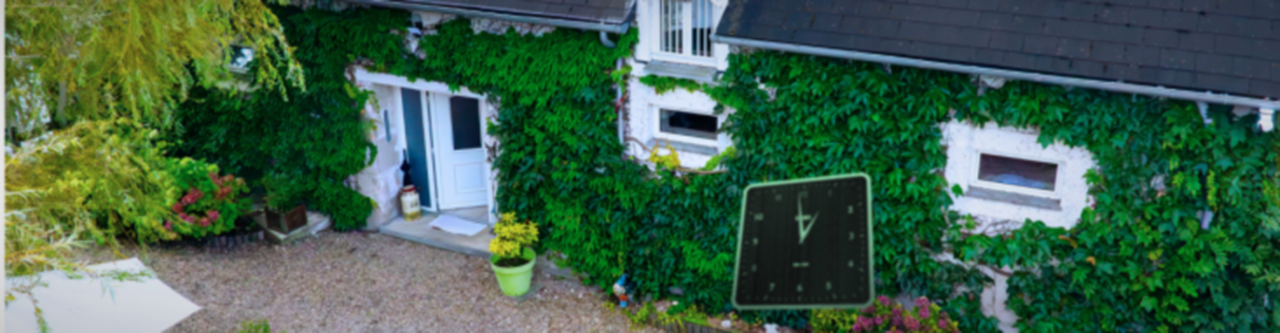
12:59
